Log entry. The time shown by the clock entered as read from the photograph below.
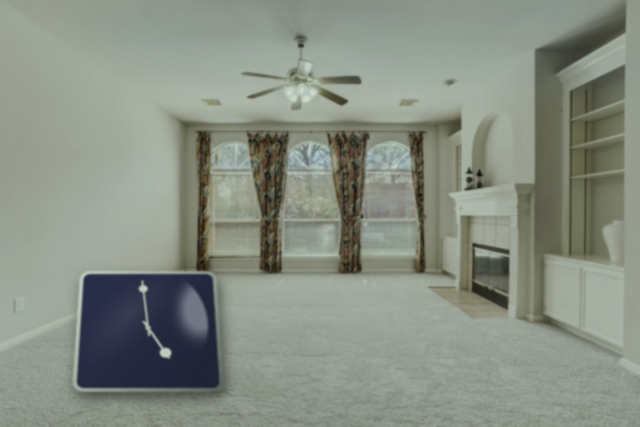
4:59
